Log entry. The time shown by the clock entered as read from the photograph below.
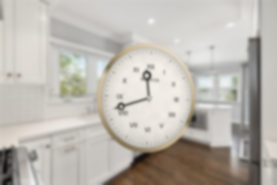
11:42
